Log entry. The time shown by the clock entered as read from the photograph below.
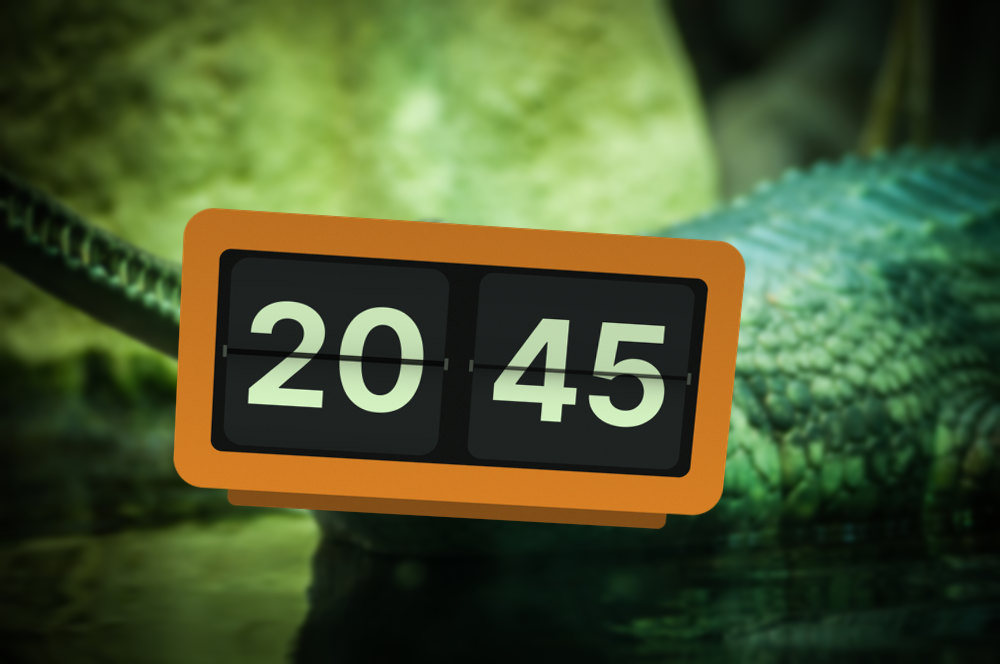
20:45
